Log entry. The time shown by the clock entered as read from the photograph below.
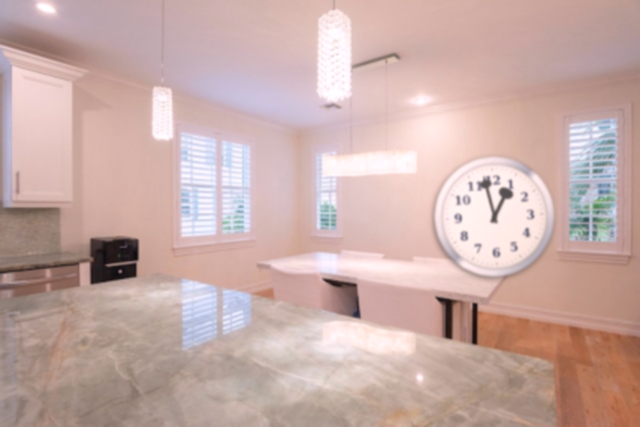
12:58
